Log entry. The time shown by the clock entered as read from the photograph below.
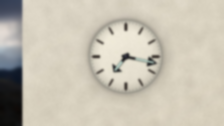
7:17
